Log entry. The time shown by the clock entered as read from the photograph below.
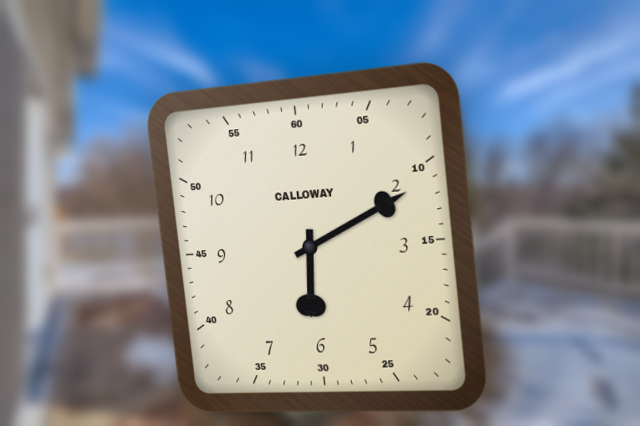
6:11
